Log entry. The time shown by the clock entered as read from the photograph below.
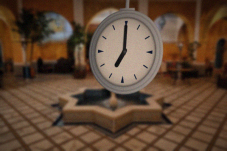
7:00
